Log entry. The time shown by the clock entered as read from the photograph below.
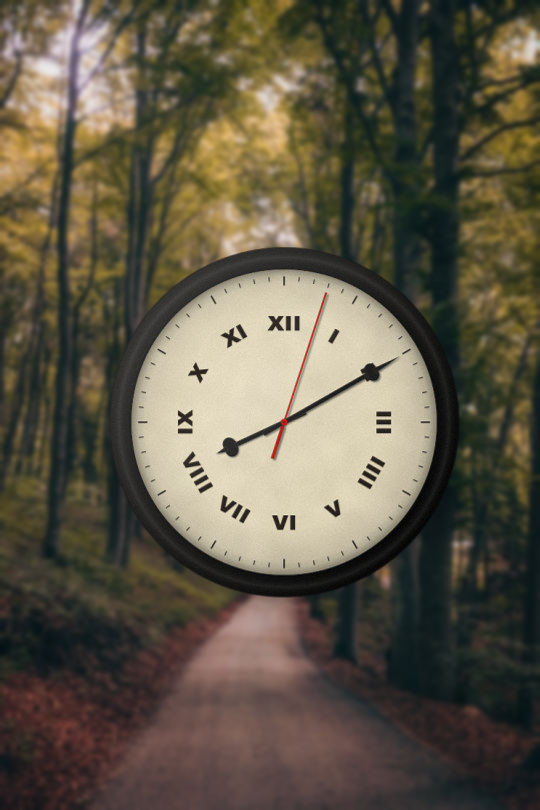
8:10:03
